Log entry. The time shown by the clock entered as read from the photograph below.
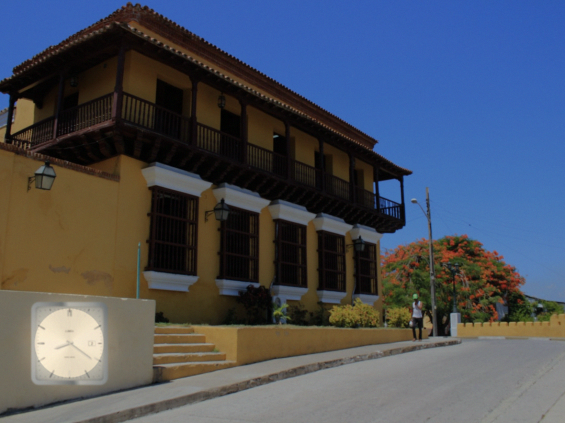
8:21
